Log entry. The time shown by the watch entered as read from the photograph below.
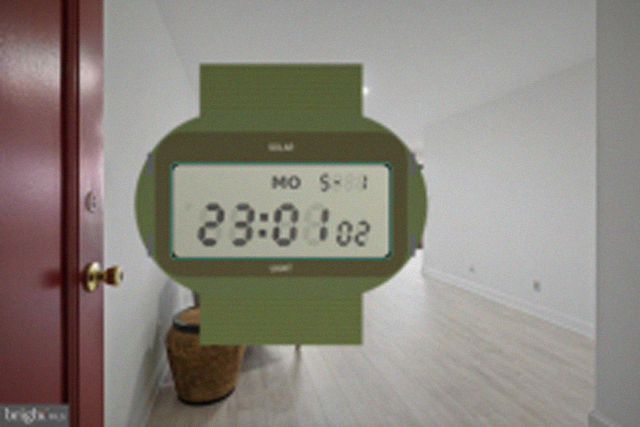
23:01:02
